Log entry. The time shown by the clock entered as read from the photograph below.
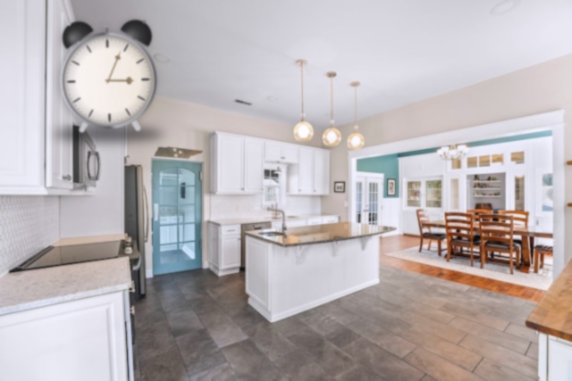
3:04
